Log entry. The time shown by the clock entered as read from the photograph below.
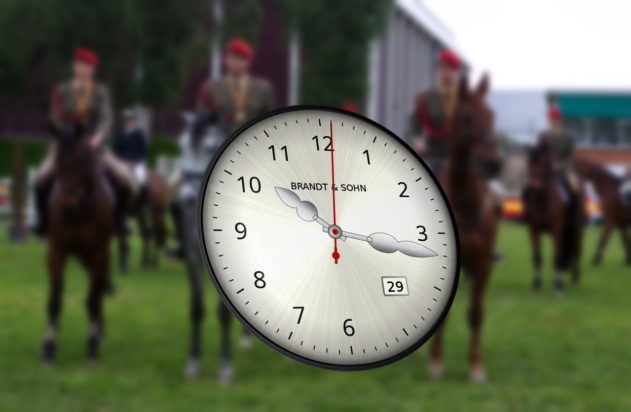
10:17:01
